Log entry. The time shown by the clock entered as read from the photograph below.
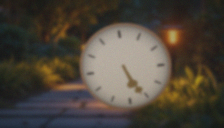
5:26
